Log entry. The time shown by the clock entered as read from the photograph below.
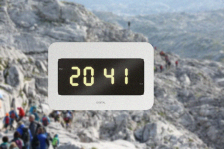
20:41
